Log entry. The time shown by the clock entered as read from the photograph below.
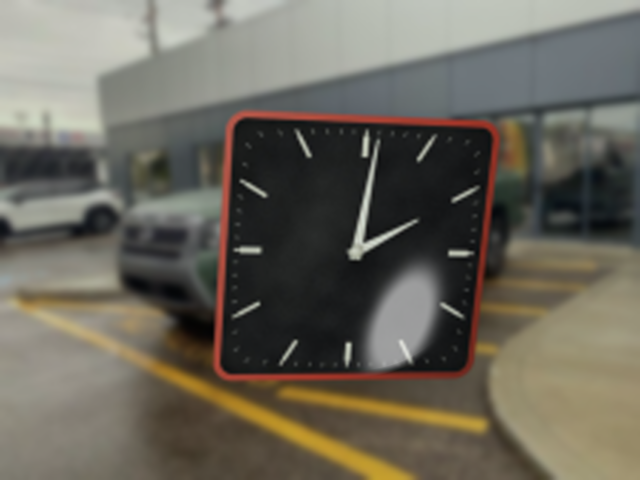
2:01
